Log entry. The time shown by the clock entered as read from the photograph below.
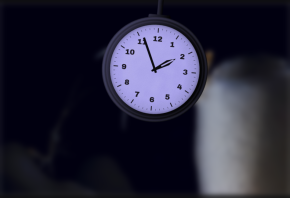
1:56
